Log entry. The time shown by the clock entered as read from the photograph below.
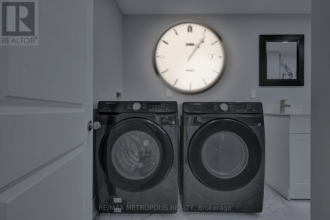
1:06
